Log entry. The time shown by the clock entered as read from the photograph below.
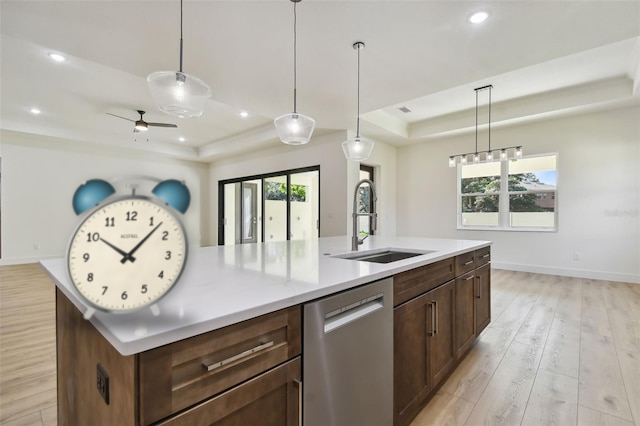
10:07
